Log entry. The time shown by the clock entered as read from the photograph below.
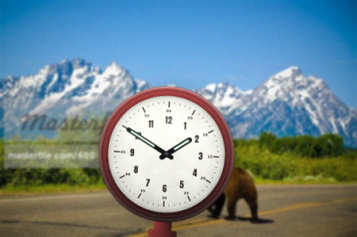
1:50
